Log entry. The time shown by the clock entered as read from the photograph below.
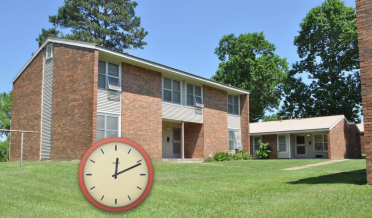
12:11
